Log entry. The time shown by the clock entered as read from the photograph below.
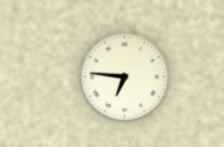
6:46
